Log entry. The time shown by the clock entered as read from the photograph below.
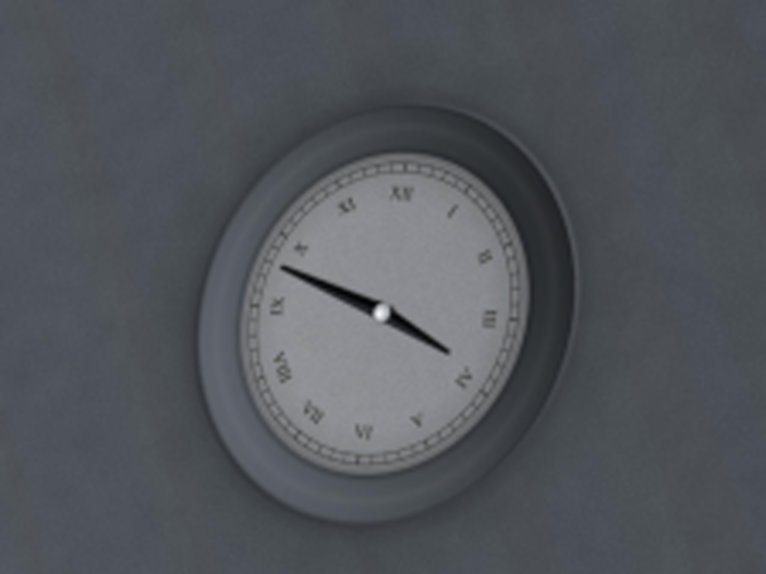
3:48
